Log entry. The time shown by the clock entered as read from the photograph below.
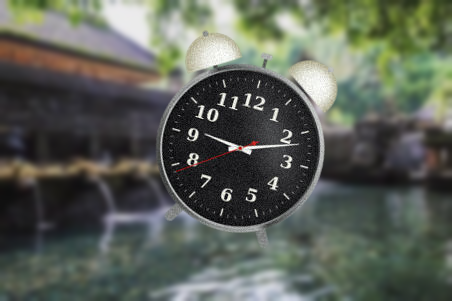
9:11:39
